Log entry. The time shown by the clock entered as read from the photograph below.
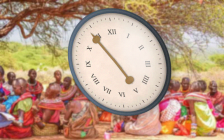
4:54
